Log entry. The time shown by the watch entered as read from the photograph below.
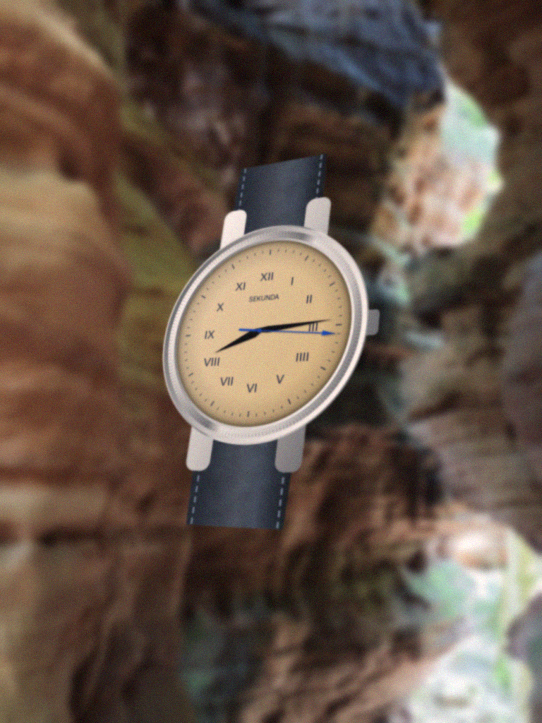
8:14:16
